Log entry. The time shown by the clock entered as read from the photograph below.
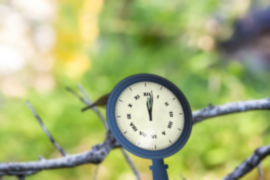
12:02
